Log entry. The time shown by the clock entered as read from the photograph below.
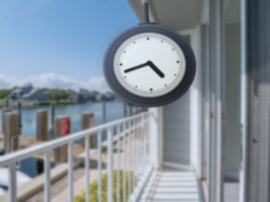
4:42
